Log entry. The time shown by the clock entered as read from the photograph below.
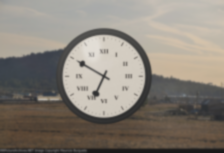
6:50
